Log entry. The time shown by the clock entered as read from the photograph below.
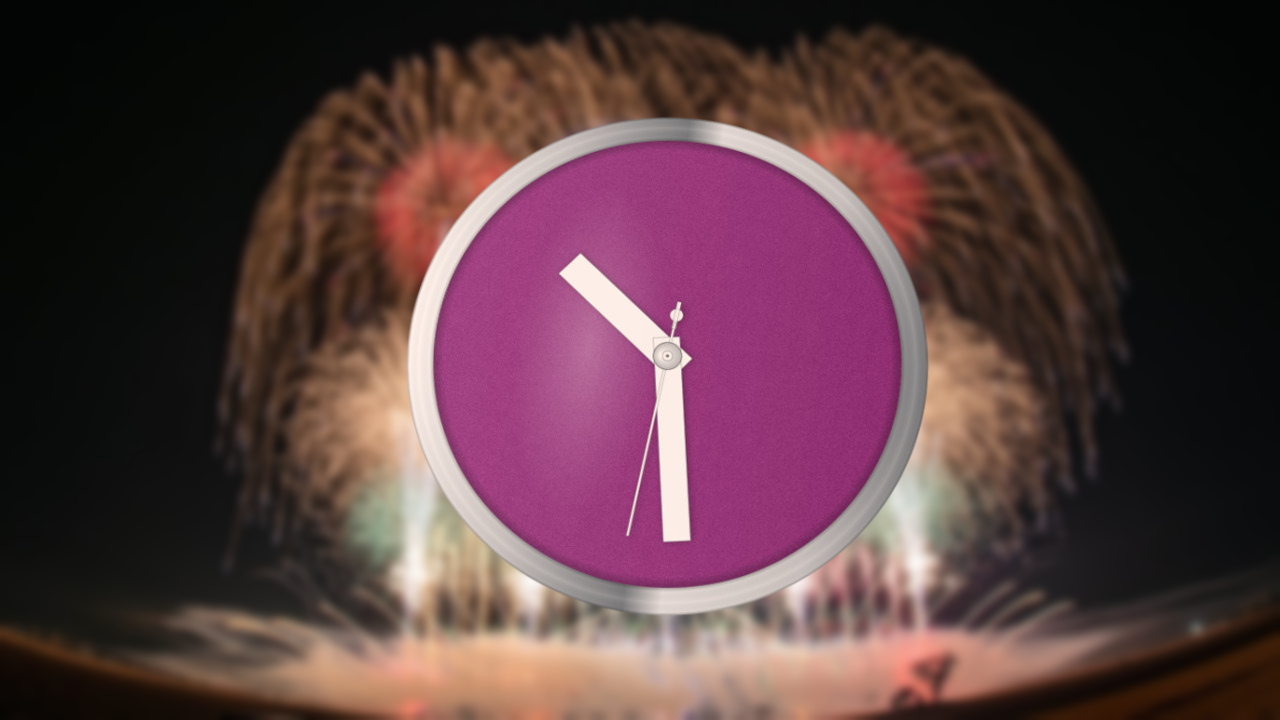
10:29:32
